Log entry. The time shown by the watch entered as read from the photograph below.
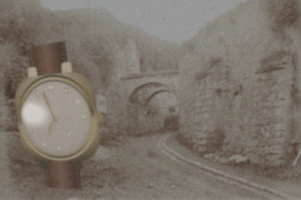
6:57
